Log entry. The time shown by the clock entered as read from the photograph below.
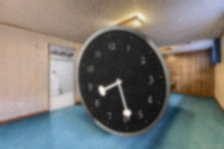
8:29
